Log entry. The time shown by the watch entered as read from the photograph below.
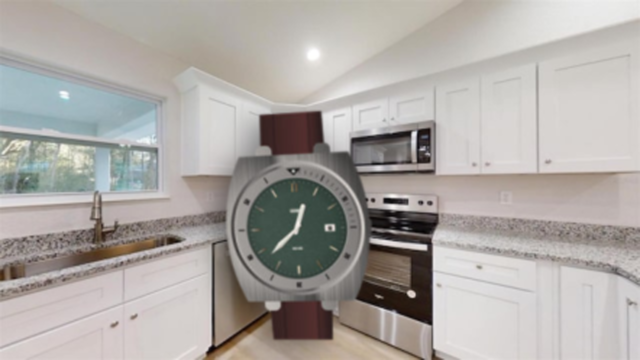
12:38
